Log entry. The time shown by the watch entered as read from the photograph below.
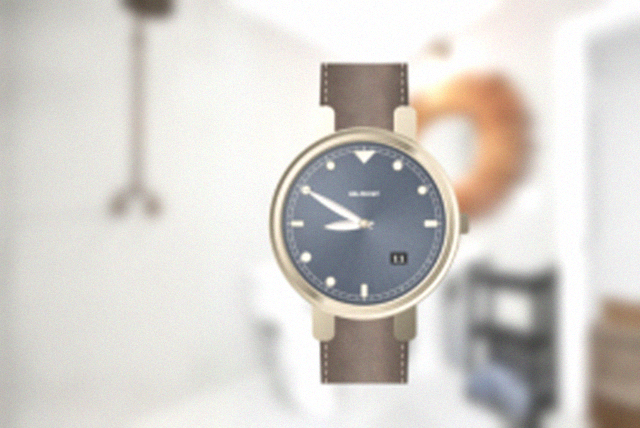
8:50
